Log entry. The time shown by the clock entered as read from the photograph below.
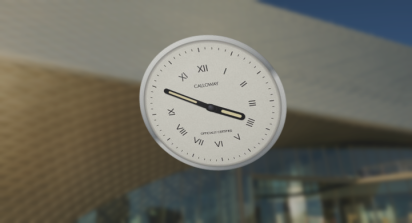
3:50
